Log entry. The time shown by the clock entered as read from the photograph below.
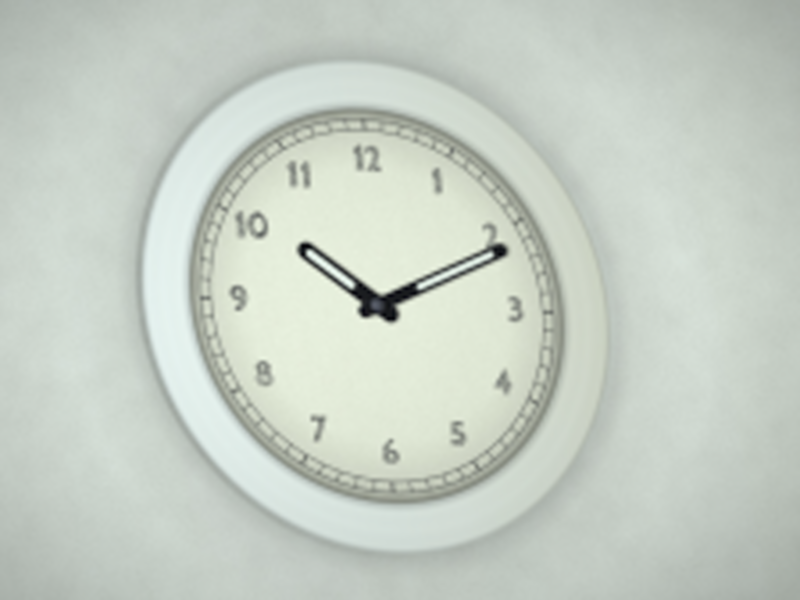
10:11
